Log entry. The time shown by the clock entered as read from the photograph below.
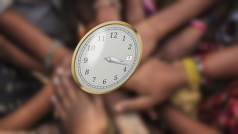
3:18
